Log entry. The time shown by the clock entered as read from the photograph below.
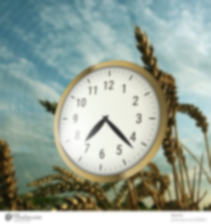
7:22
